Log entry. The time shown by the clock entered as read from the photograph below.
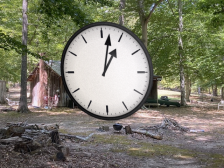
1:02
